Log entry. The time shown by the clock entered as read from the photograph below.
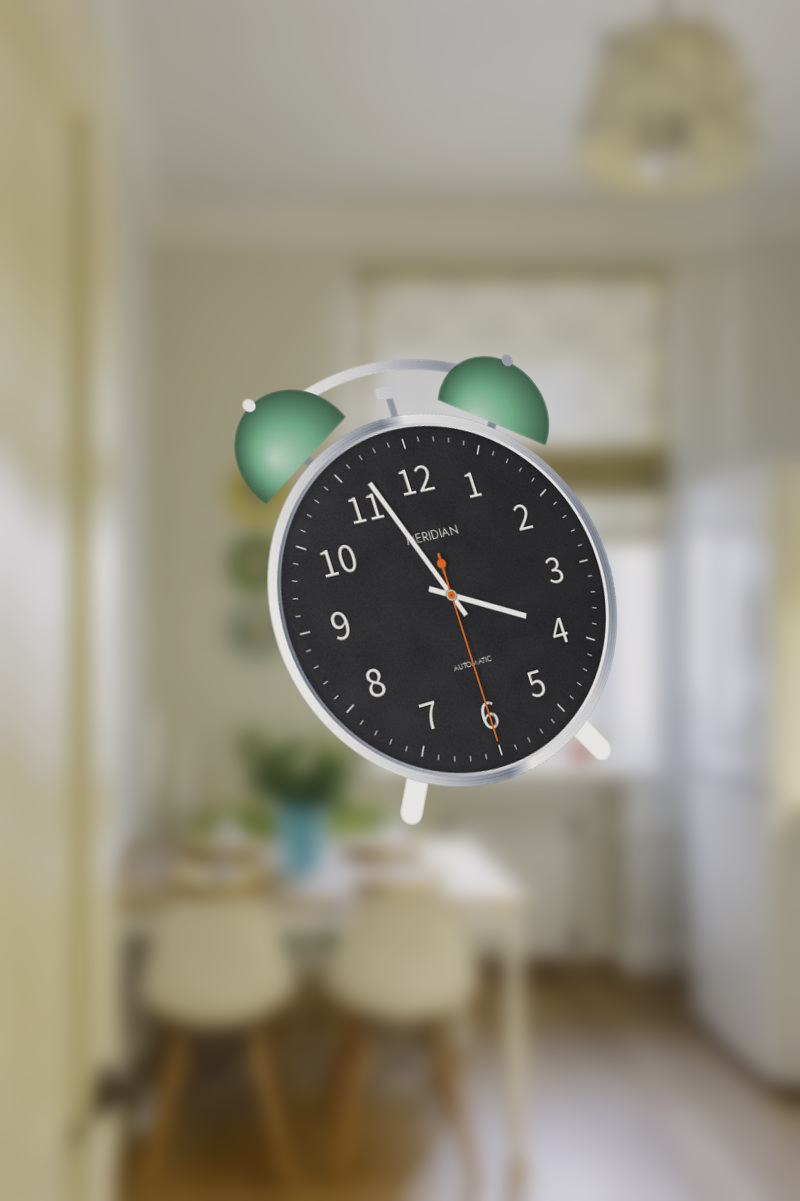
3:56:30
